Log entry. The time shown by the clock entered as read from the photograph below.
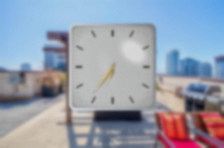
6:36
